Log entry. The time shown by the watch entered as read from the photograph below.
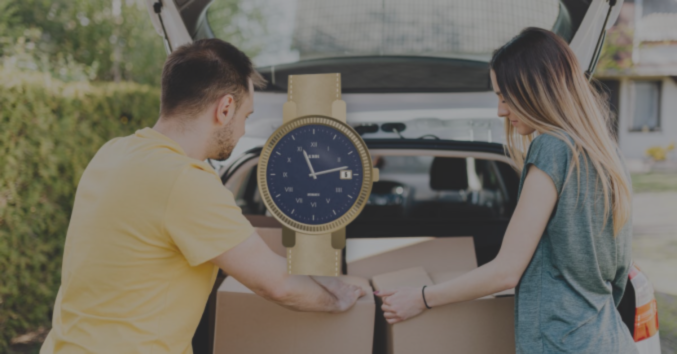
11:13
